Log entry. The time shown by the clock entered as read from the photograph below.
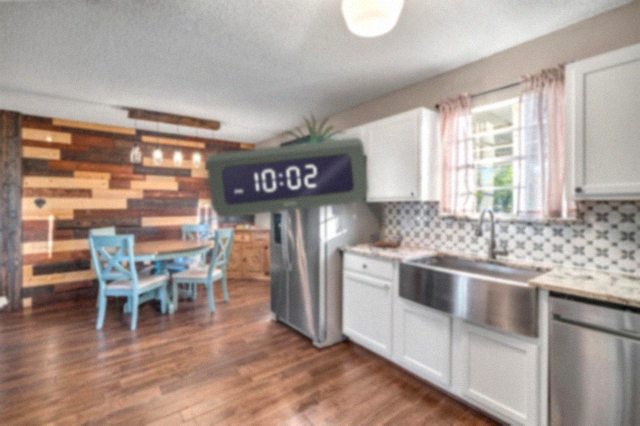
10:02
